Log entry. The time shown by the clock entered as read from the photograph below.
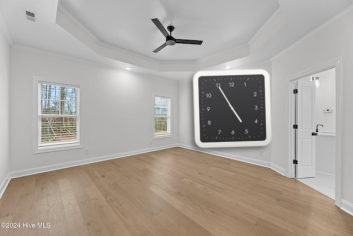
4:55
